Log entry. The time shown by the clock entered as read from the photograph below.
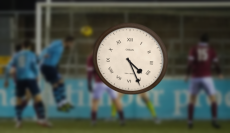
4:26
